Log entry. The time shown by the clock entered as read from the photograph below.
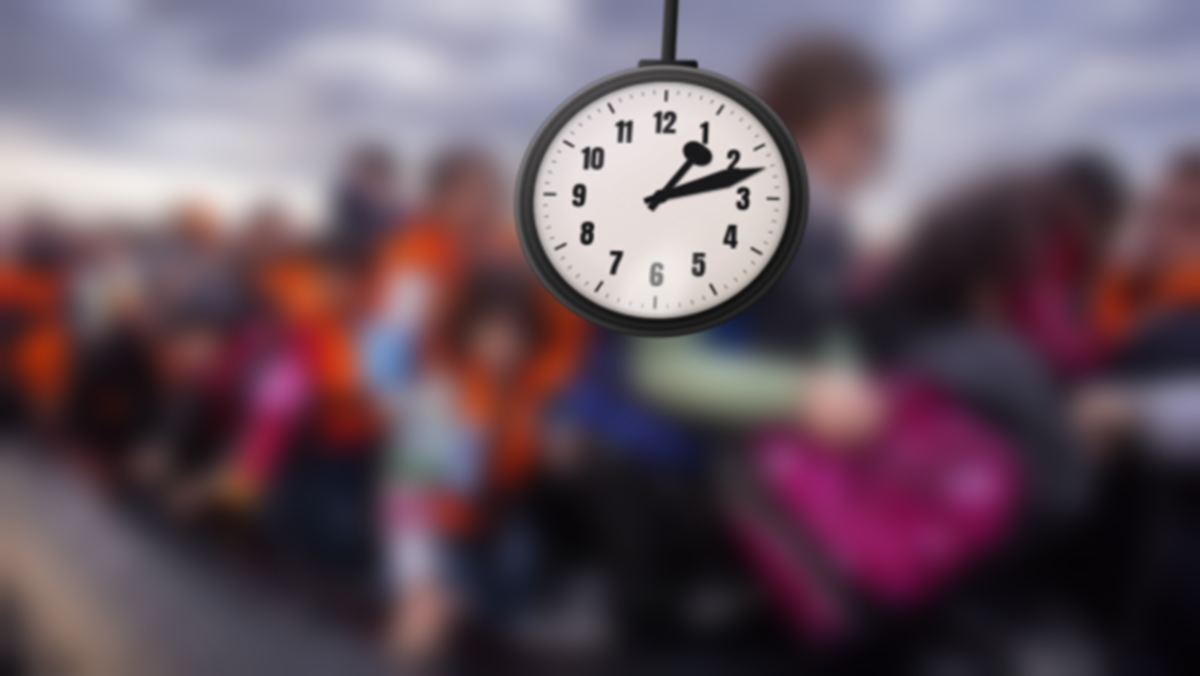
1:12
